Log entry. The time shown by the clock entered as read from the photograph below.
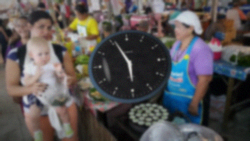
5:56
